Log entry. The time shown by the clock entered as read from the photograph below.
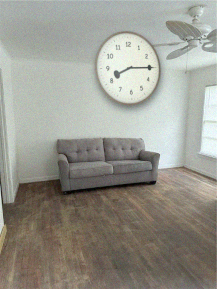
8:15
